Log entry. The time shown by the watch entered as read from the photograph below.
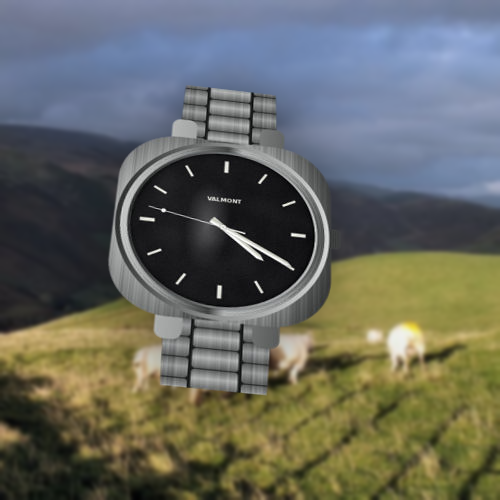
4:19:47
